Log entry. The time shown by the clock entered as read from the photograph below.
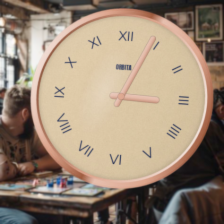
3:04
